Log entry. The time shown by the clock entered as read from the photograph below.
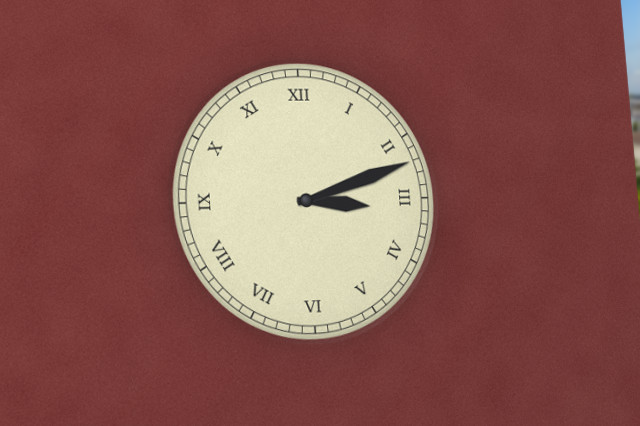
3:12
